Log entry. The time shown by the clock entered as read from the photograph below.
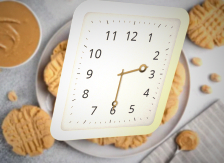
2:30
